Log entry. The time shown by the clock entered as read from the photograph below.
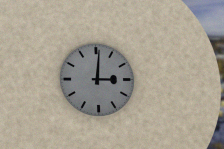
3:01
